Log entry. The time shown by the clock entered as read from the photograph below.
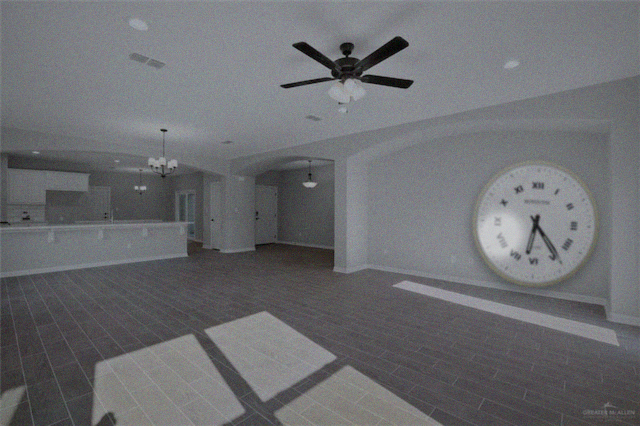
6:24
